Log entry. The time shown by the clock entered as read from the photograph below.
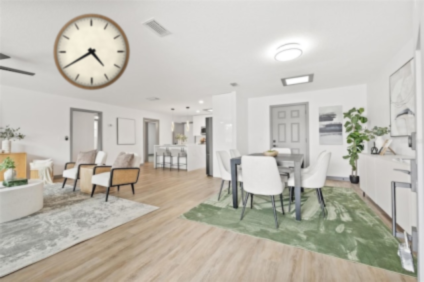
4:40
